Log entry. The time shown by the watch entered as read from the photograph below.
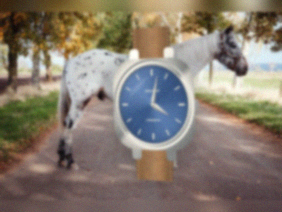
4:02
